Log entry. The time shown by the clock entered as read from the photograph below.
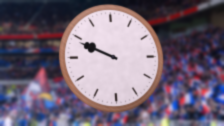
9:49
